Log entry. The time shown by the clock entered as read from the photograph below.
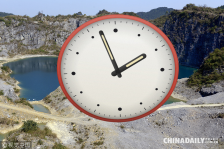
1:57
